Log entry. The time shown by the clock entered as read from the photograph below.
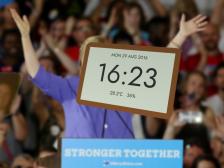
16:23
